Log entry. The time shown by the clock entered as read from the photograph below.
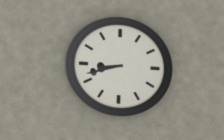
8:42
